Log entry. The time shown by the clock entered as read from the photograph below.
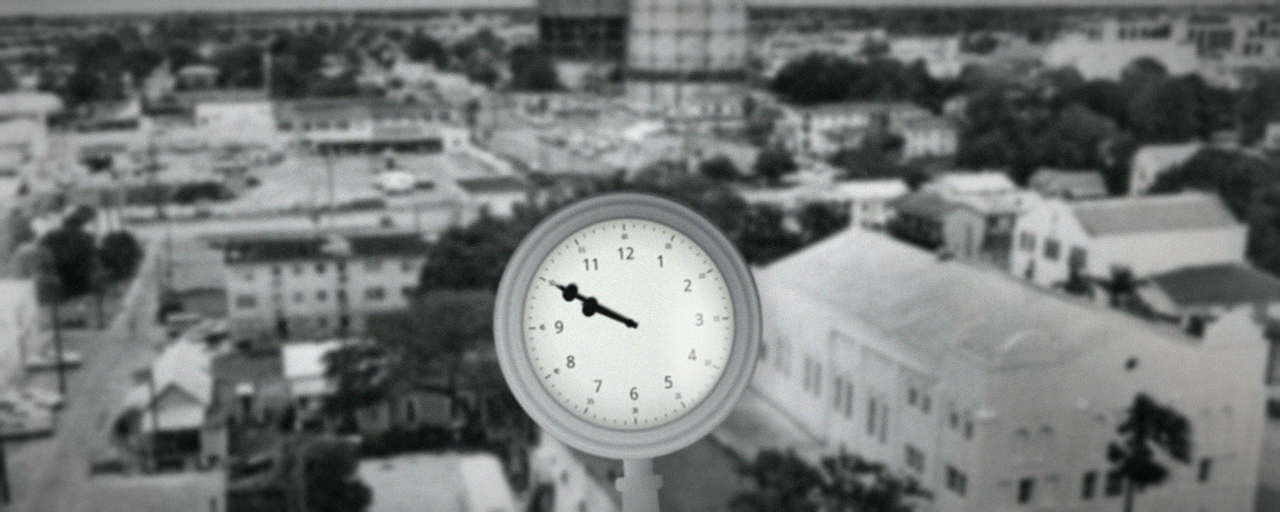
9:50
